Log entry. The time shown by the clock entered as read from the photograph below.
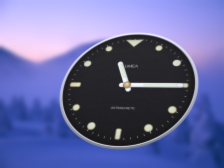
11:15
